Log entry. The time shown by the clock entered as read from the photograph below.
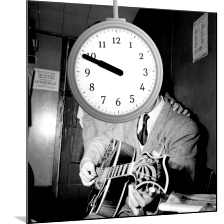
9:49
